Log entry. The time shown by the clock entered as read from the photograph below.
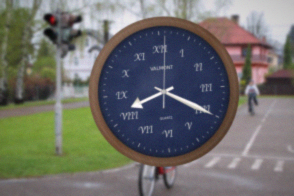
8:20:01
